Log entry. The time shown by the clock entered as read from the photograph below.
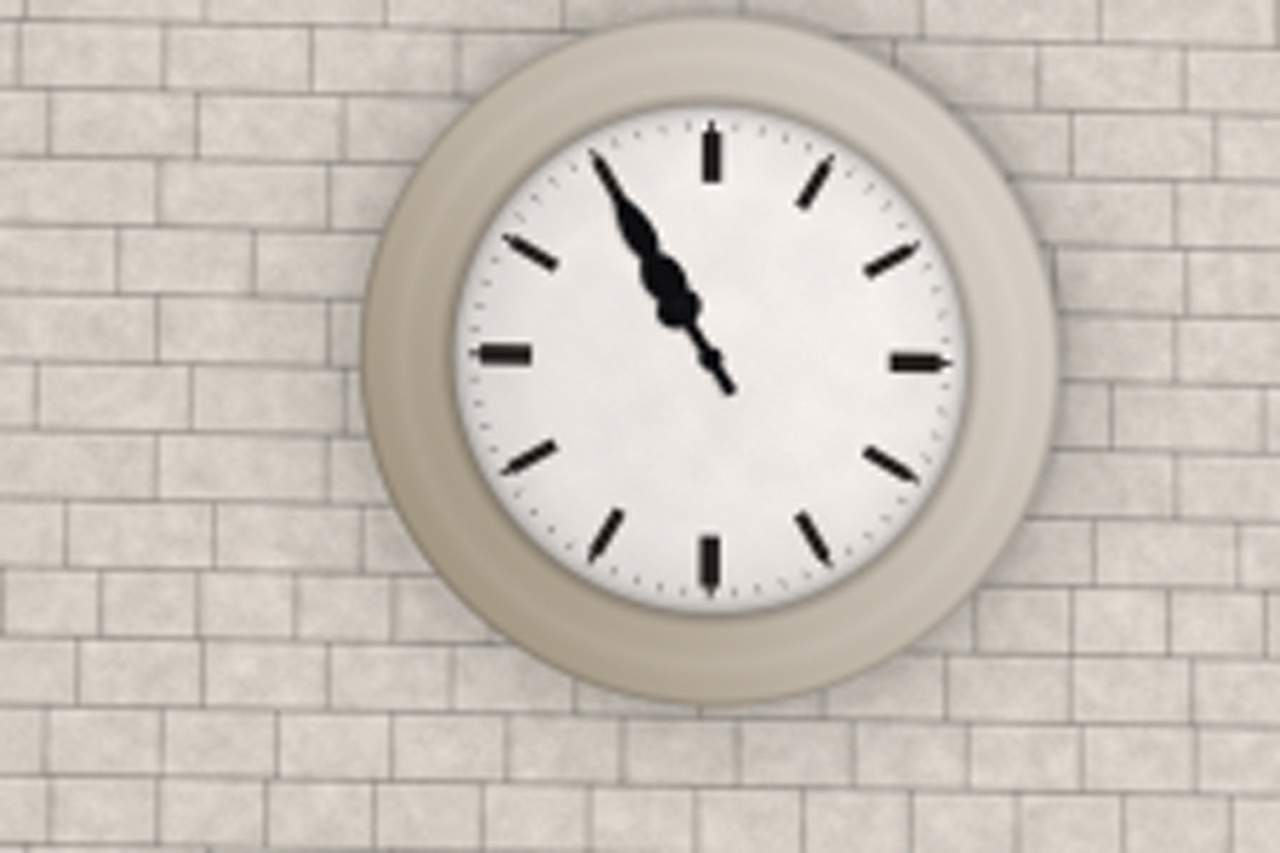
10:55
